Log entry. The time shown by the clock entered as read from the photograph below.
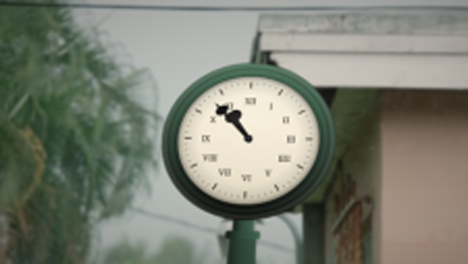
10:53
